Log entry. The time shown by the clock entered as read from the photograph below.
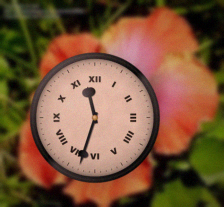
11:33
